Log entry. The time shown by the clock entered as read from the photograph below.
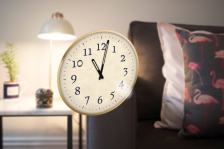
11:02
